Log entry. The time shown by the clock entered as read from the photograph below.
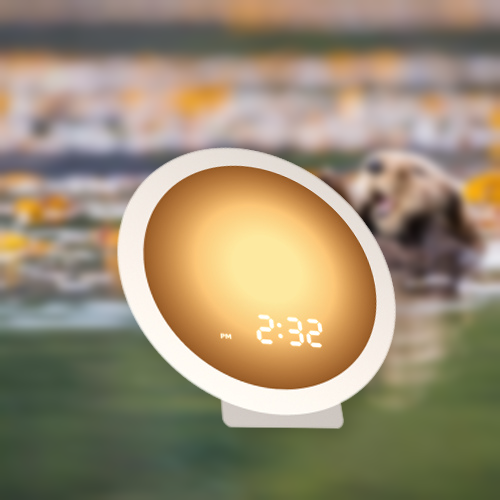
2:32
